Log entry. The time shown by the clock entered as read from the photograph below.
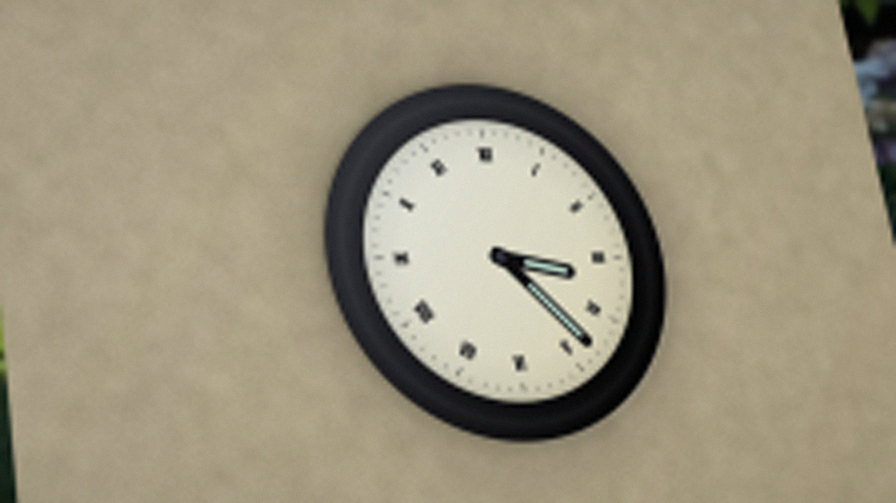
3:23
